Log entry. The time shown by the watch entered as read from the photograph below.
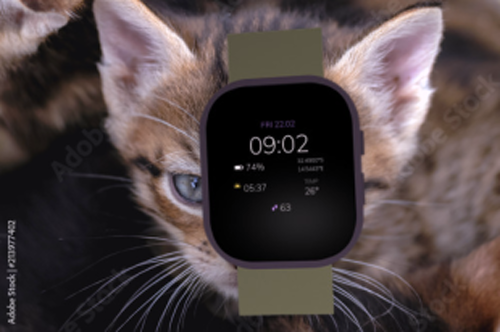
9:02
